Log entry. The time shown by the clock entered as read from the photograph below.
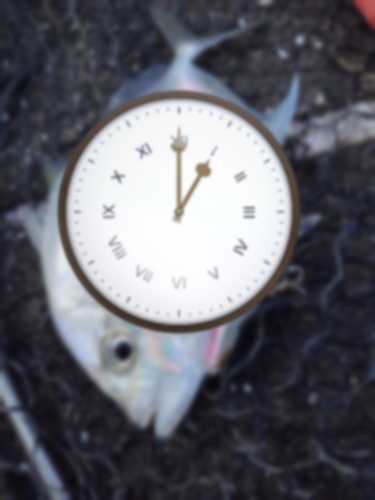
1:00
